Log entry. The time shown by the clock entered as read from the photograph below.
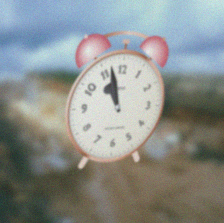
10:57
